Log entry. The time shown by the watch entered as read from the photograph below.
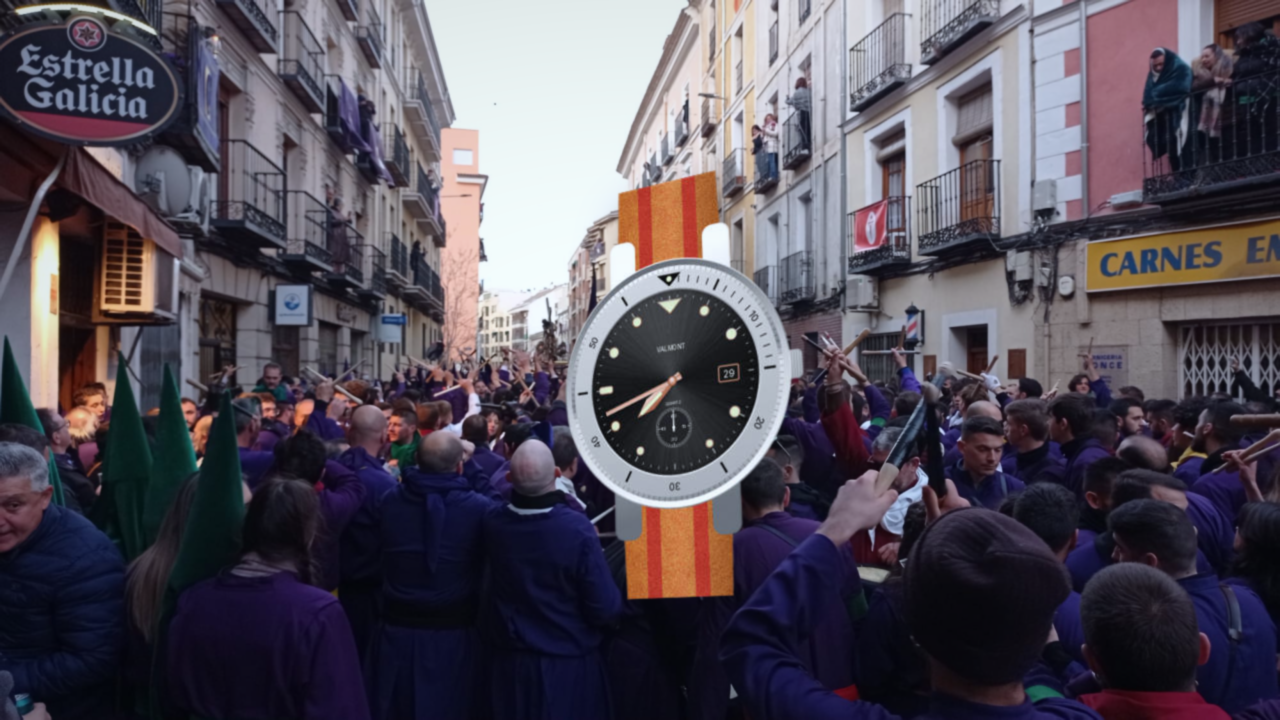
7:42
